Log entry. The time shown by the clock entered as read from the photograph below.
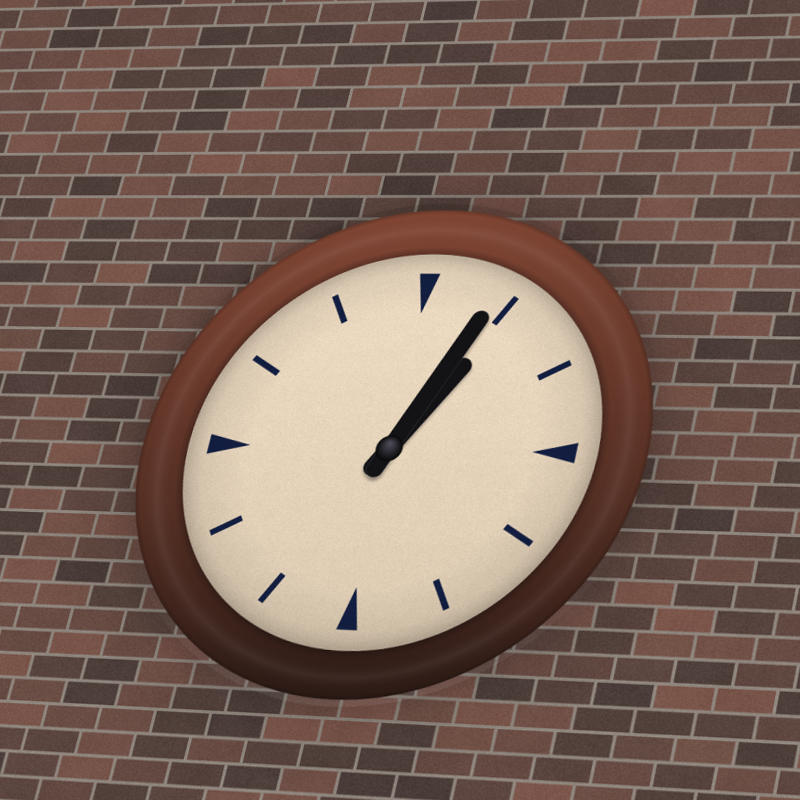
1:04
